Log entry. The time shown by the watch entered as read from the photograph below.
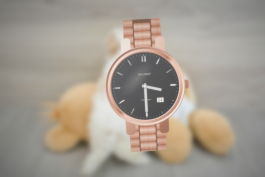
3:30
